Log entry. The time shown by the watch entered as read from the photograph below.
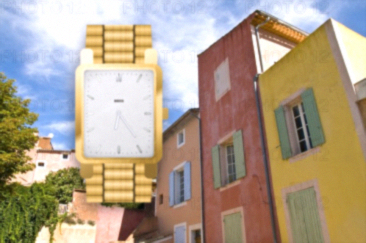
6:24
